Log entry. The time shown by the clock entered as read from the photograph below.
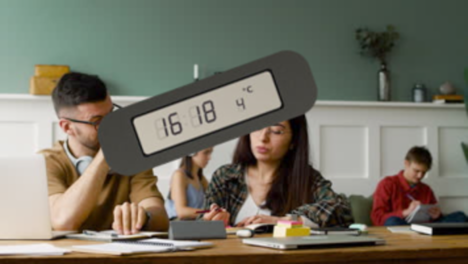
16:18
